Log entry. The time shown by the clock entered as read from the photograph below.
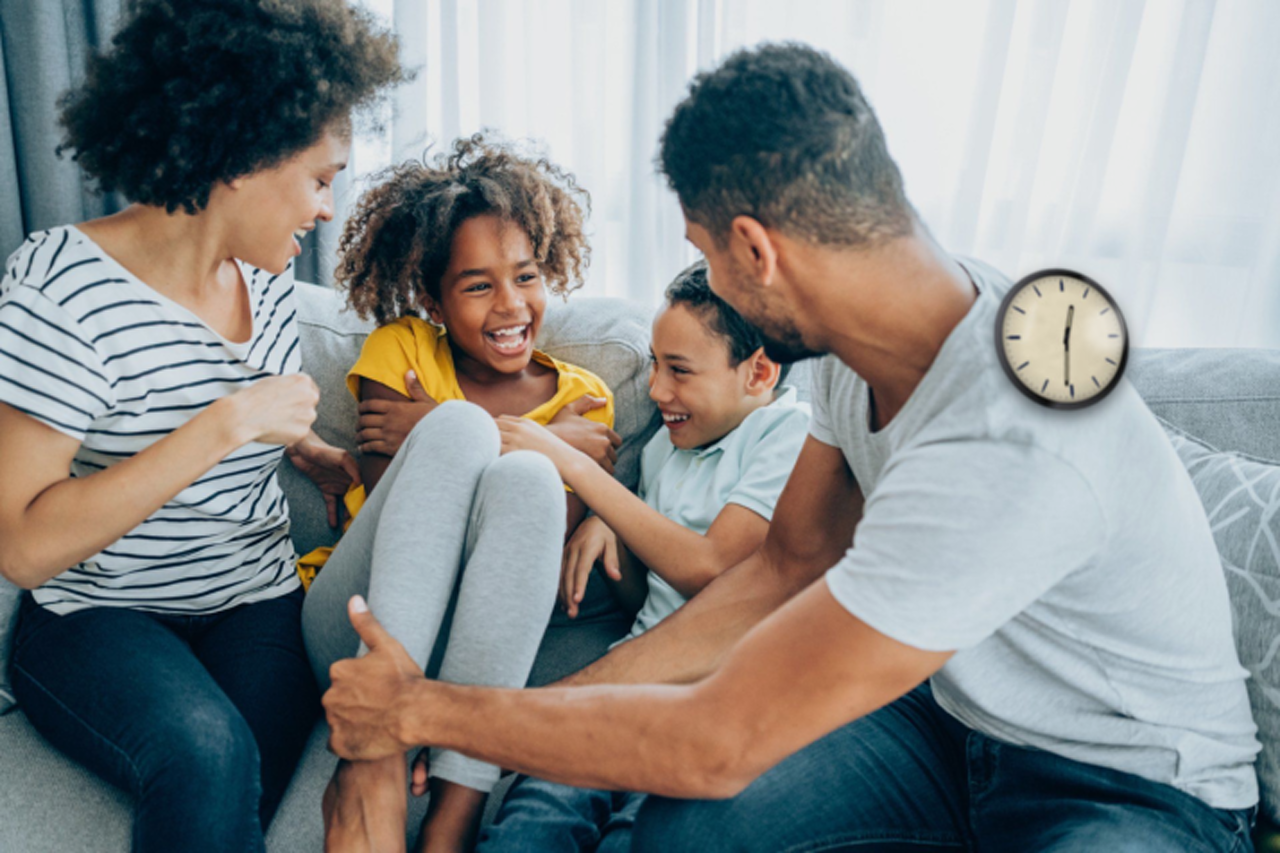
12:31
